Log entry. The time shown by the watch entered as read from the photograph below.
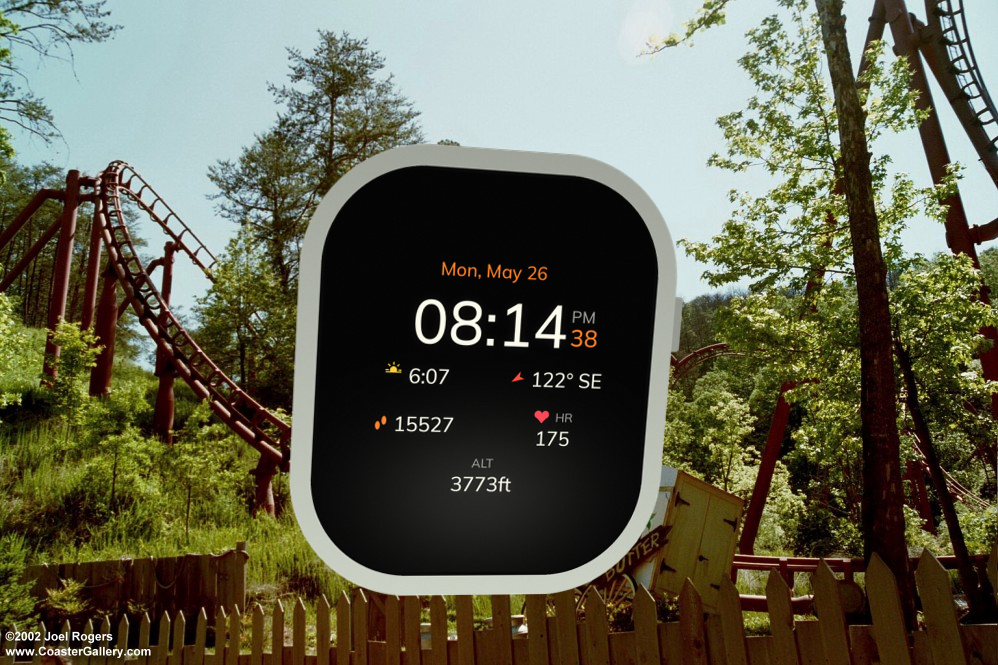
8:14:38
